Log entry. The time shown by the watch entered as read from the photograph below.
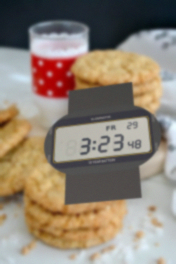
3:23
